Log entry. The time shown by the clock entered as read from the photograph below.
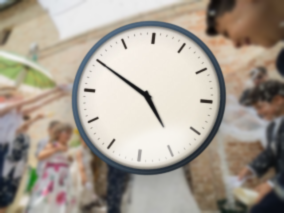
4:50
